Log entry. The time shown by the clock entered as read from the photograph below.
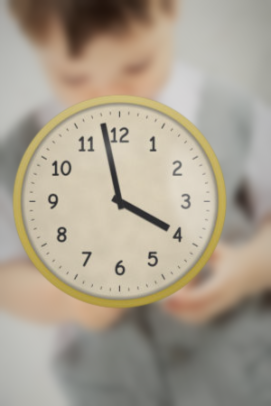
3:58
